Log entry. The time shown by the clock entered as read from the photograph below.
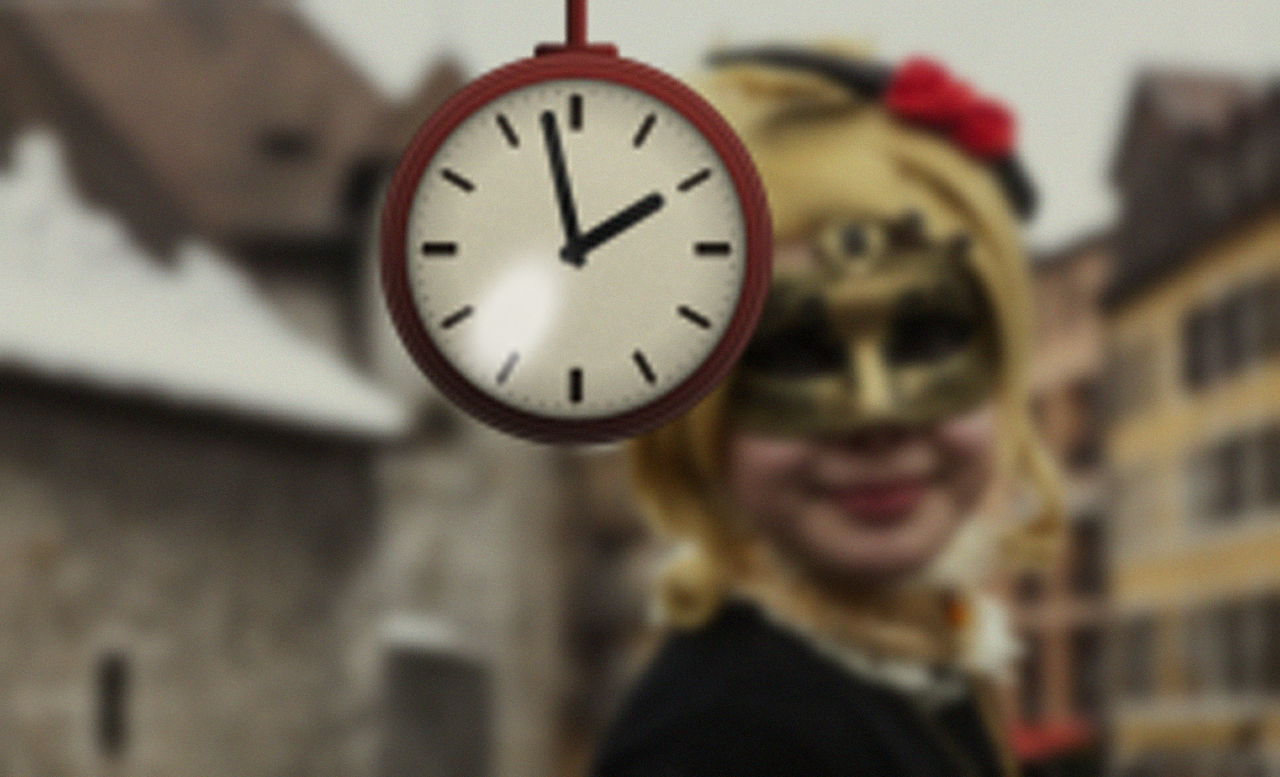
1:58
